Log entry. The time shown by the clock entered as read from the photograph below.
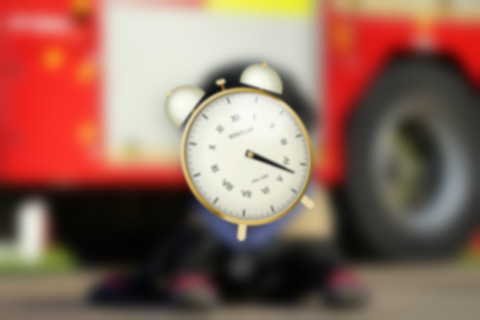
4:22
